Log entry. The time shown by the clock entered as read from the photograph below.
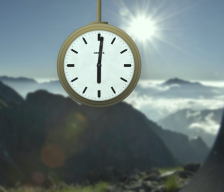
6:01
